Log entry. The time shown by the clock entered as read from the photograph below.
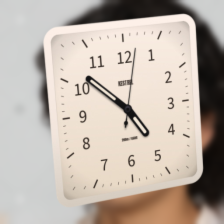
4:52:02
